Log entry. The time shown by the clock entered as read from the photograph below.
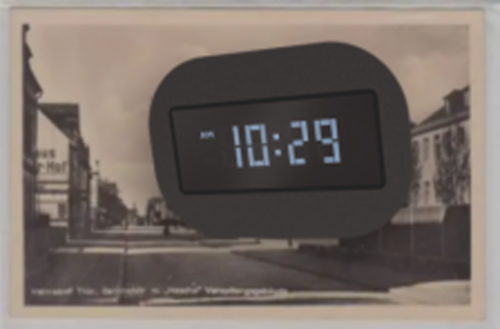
10:29
